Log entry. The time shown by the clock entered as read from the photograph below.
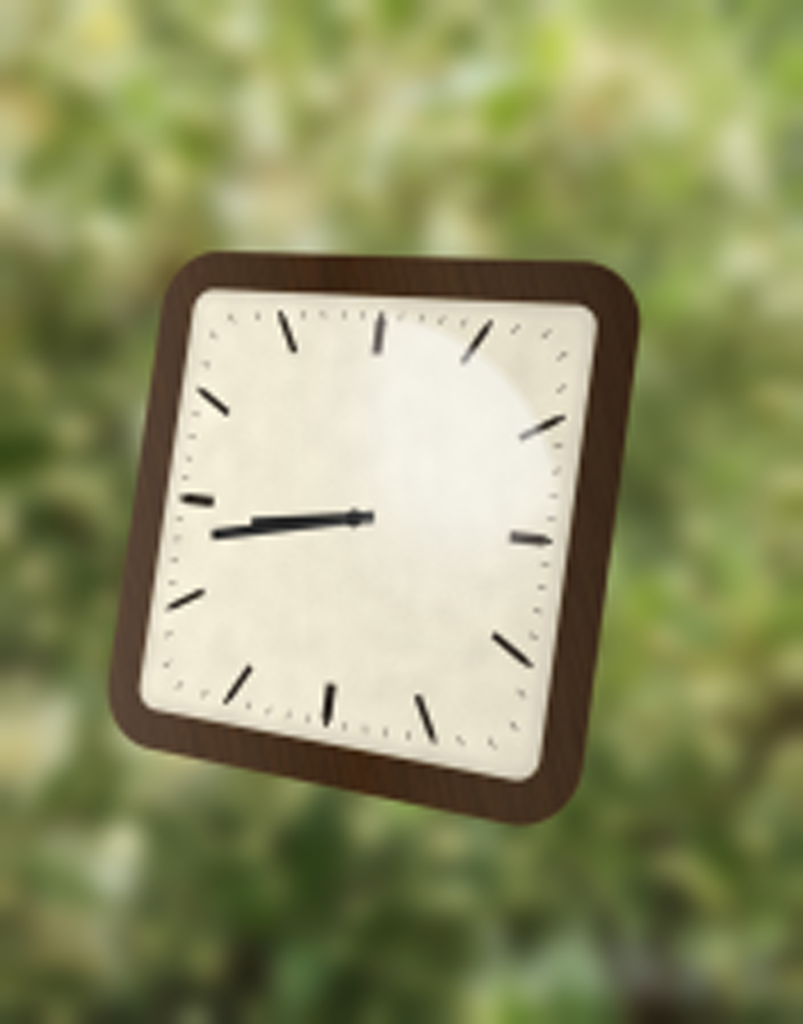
8:43
